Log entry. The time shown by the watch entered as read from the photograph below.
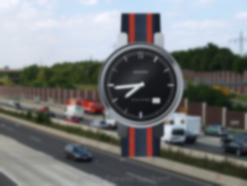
7:44
